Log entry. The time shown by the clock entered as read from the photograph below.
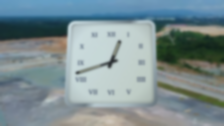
12:42
